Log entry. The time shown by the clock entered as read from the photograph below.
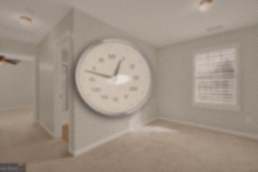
12:48
